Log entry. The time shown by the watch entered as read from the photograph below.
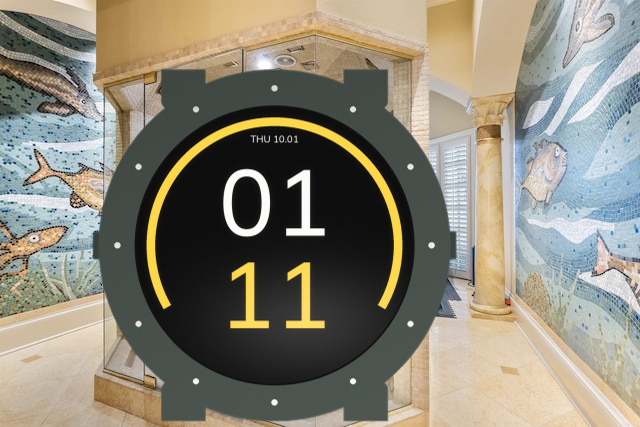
1:11
